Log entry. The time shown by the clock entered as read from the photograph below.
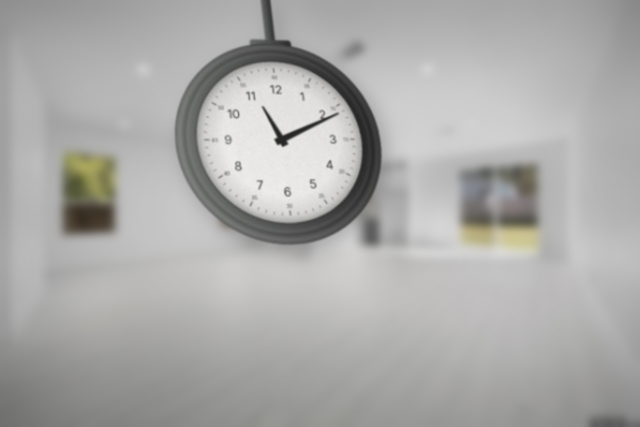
11:11
